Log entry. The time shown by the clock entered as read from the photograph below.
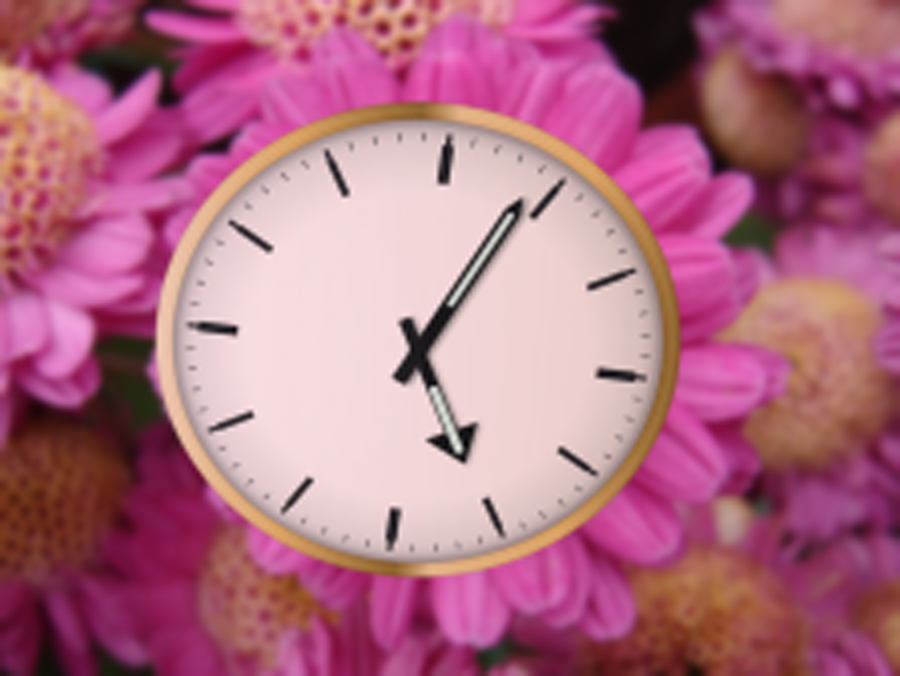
5:04
